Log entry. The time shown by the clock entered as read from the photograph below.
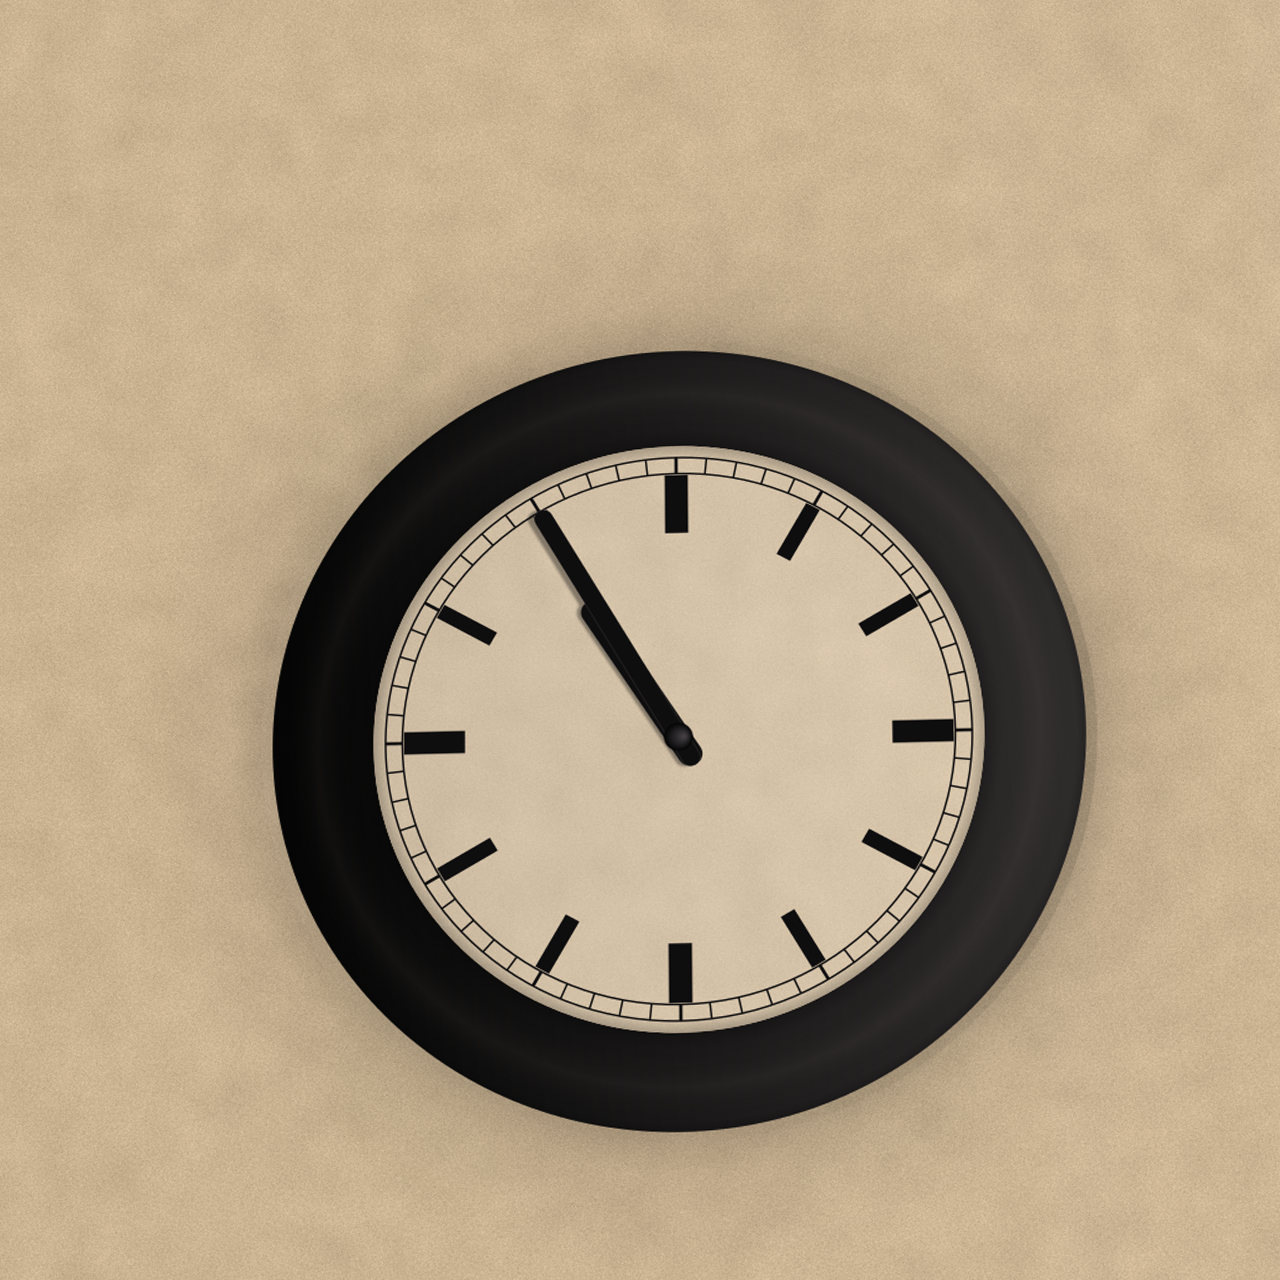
10:55
